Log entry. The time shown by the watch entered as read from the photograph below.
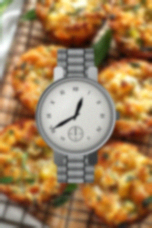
12:40
